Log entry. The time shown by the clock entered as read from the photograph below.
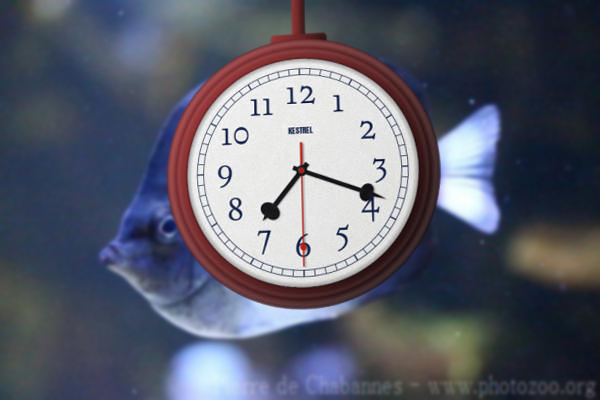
7:18:30
